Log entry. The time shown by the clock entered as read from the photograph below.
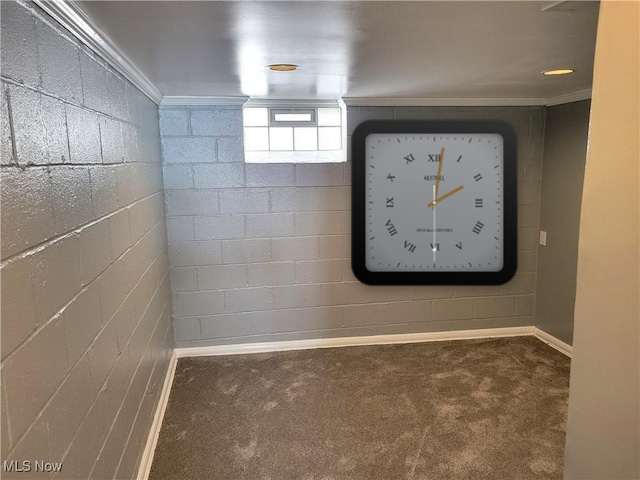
2:01:30
